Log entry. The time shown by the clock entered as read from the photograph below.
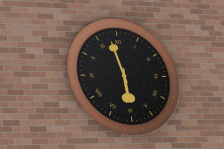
5:58
